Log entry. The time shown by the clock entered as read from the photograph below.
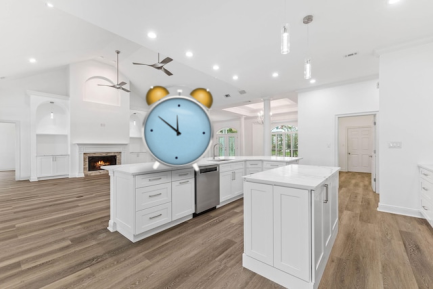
11:51
